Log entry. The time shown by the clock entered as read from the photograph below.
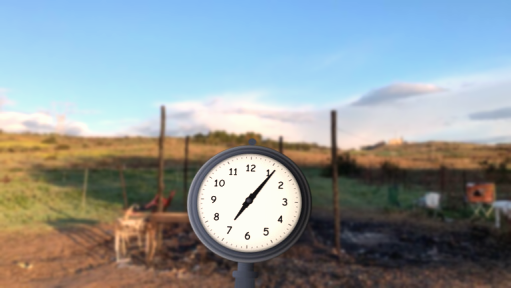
7:06
